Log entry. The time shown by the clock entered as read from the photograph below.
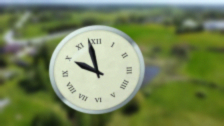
9:58
